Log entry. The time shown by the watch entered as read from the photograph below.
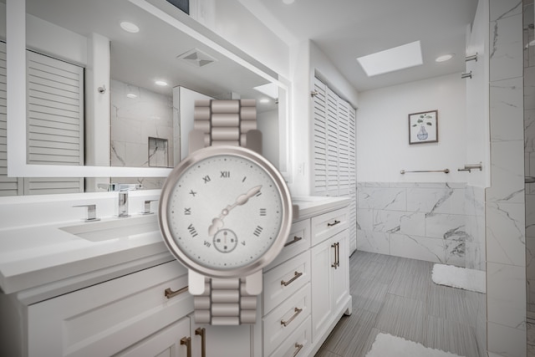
7:09
